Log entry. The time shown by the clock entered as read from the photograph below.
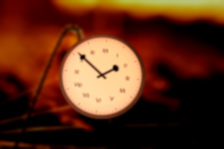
1:51
